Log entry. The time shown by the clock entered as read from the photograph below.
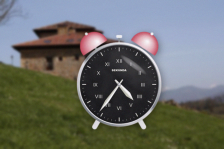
4:36
